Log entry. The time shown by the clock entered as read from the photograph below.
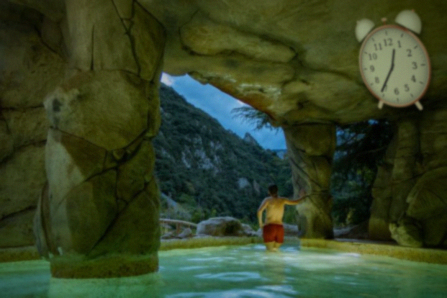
12:36
